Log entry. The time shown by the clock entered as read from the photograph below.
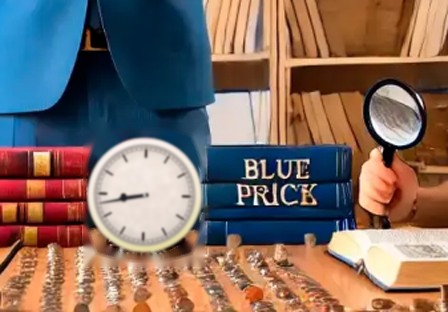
8:43
